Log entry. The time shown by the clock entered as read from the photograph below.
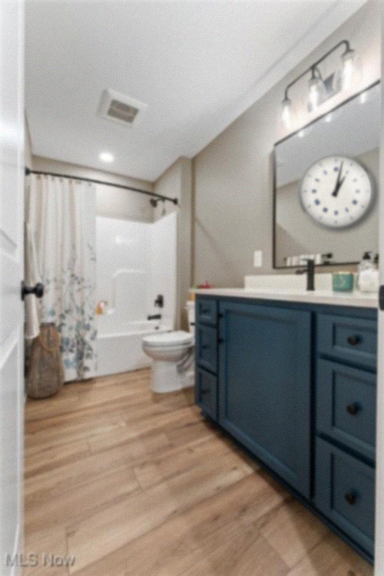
1:02
